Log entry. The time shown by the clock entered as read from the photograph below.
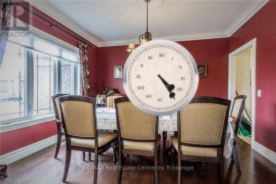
4:24
